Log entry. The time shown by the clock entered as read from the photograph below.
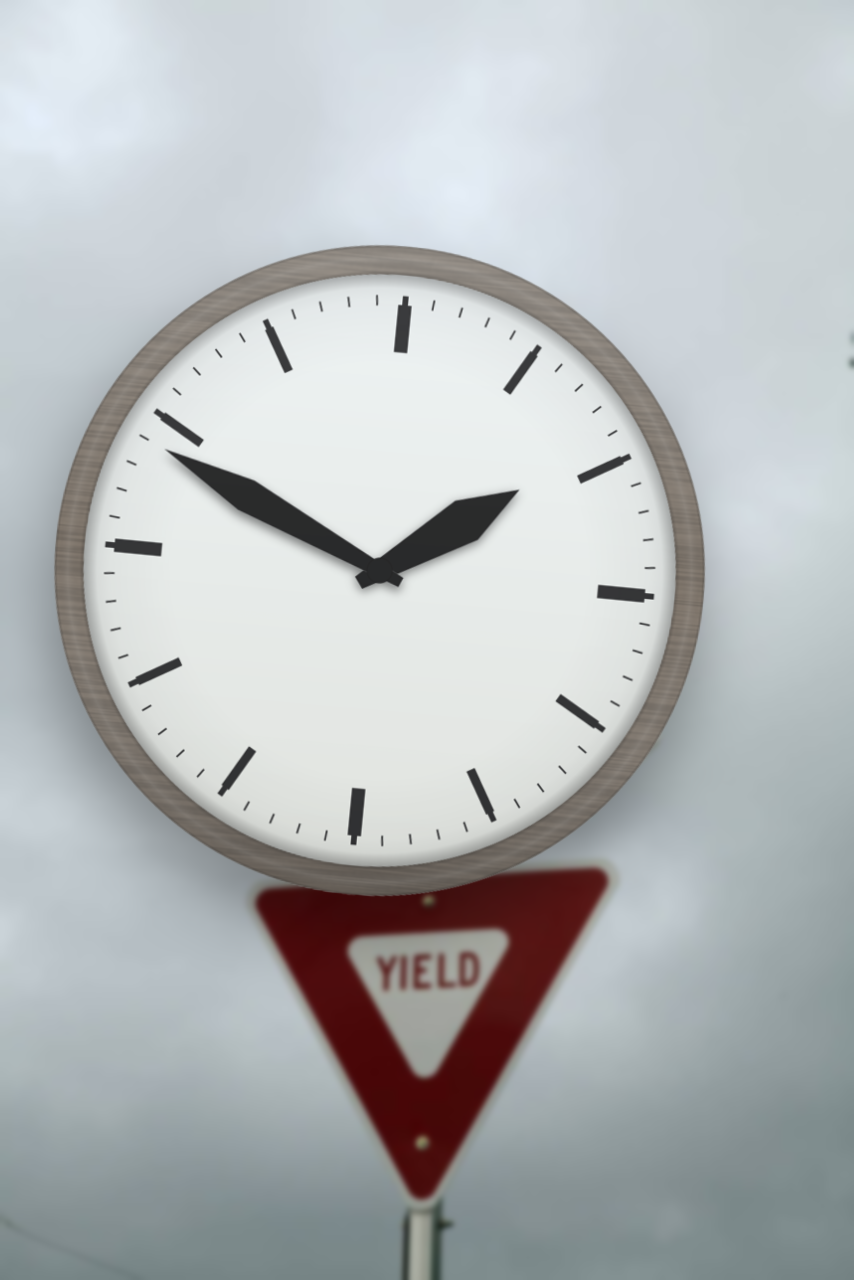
1:49
